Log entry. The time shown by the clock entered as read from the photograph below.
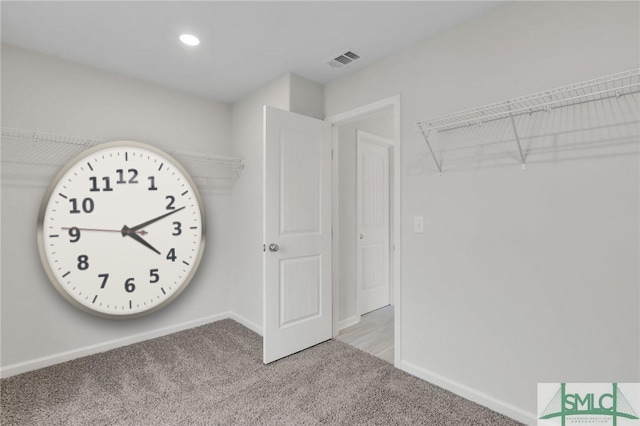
4:11:46
